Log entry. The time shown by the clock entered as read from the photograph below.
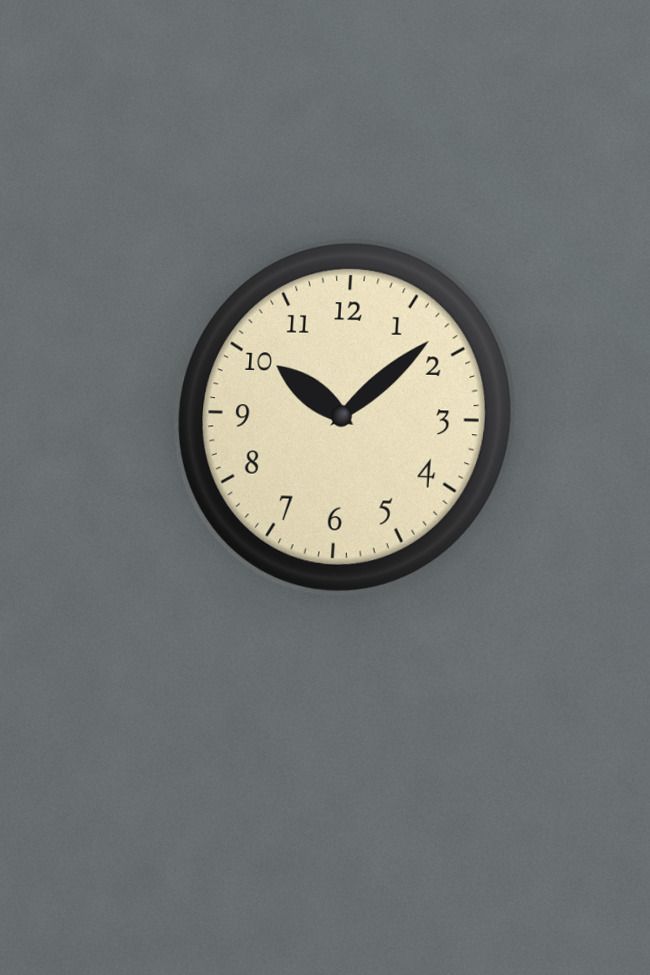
10:08
